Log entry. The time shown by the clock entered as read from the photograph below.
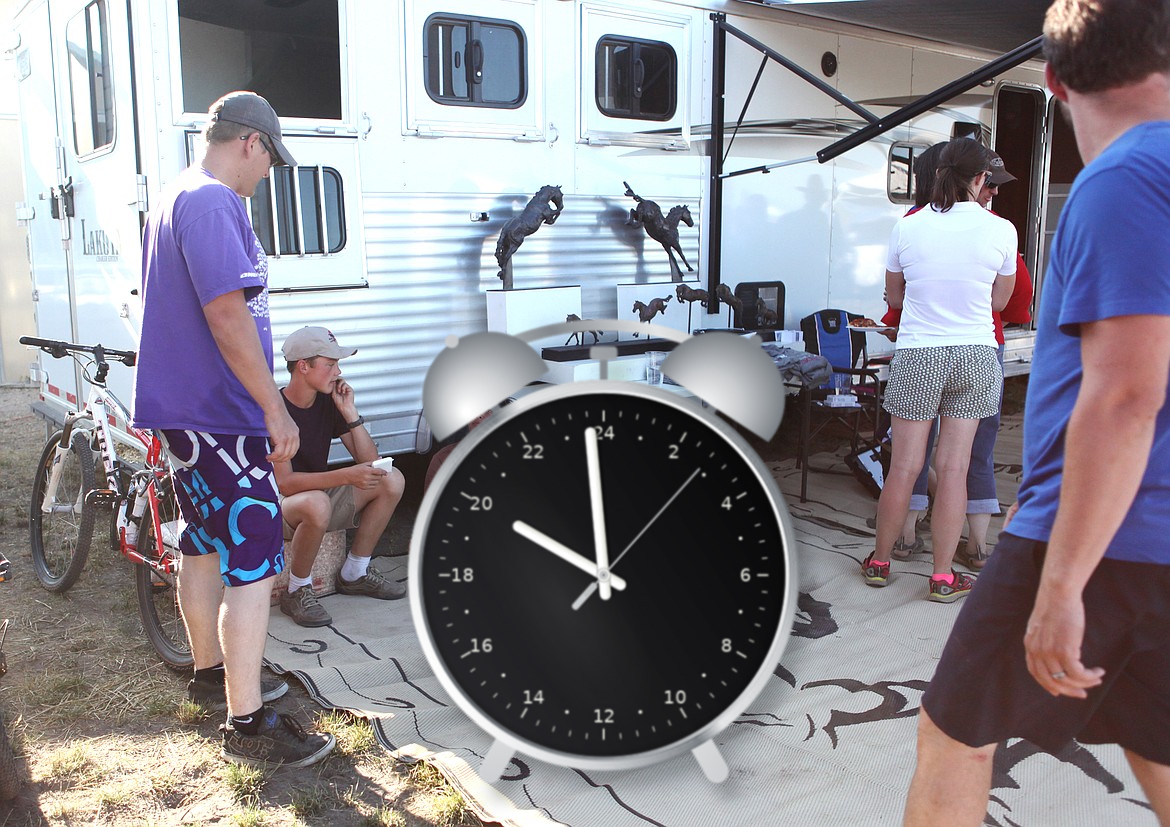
19:59:07
